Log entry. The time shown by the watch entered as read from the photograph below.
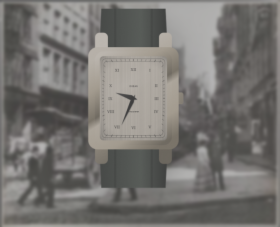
9:34
